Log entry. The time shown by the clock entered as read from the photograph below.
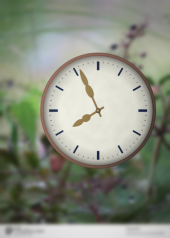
7:56
